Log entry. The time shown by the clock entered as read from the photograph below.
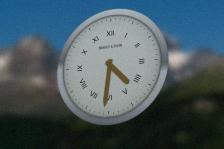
4:31
